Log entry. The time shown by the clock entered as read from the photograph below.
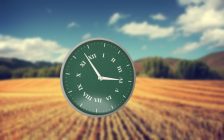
3:58
